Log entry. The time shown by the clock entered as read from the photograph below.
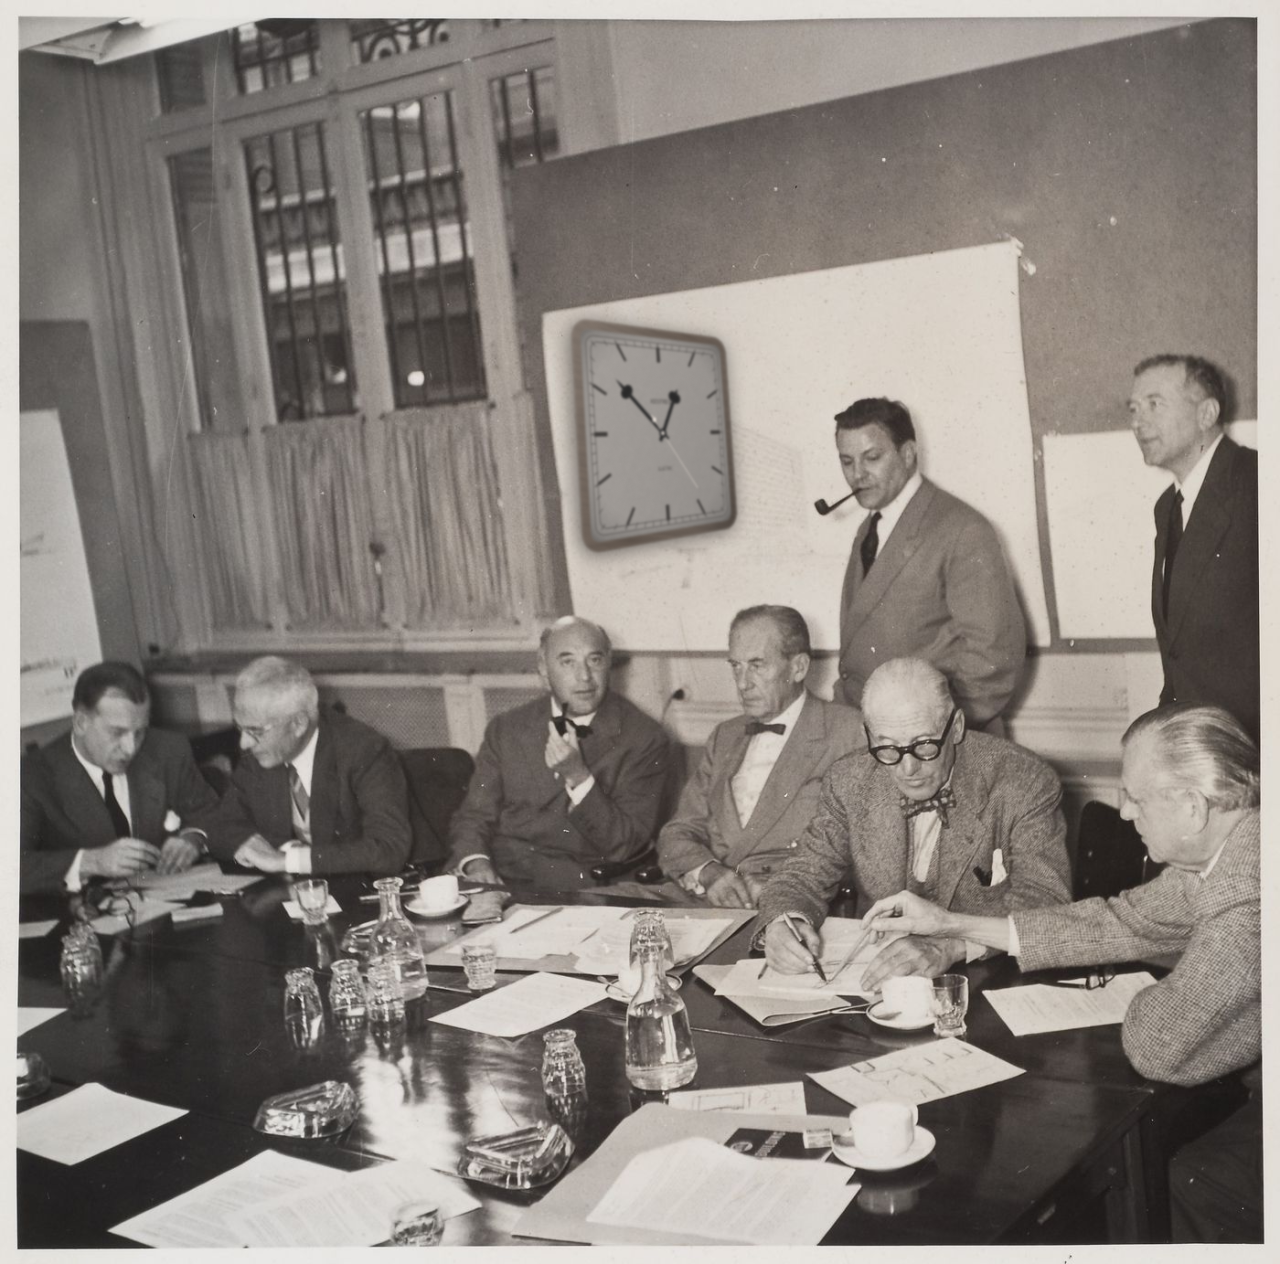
12:52:24
